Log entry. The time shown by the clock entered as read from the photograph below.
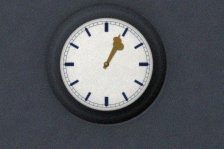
1:04
